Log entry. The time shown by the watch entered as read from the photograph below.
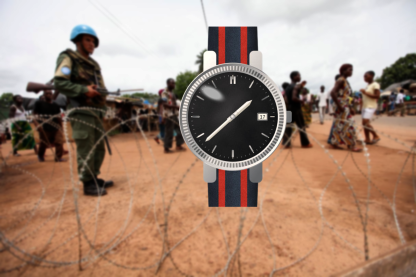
1:38
